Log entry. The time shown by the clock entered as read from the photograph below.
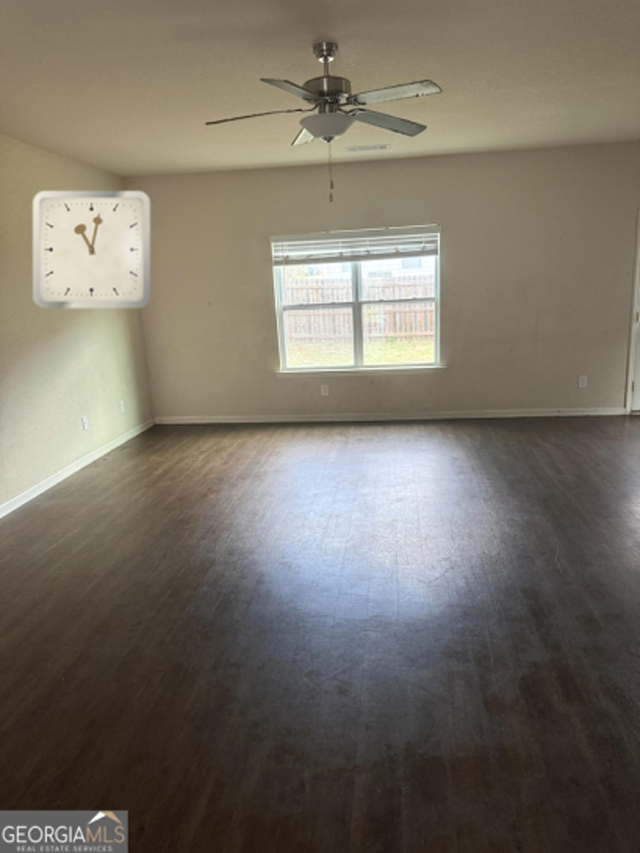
11:02
